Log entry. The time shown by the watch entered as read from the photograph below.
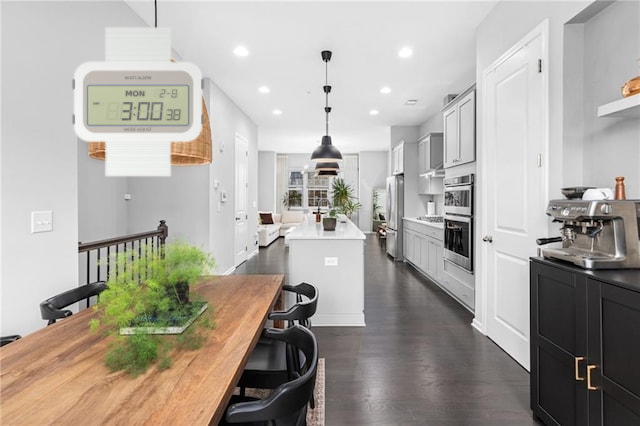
3:00:38
